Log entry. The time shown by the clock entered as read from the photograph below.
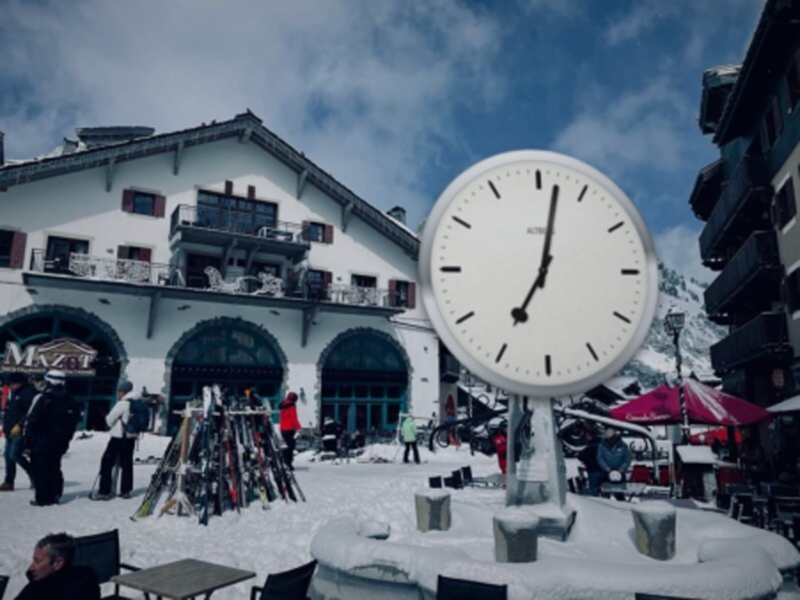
7:02
